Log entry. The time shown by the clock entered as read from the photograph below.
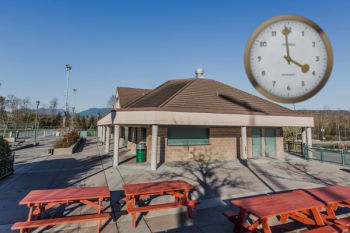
3:59
